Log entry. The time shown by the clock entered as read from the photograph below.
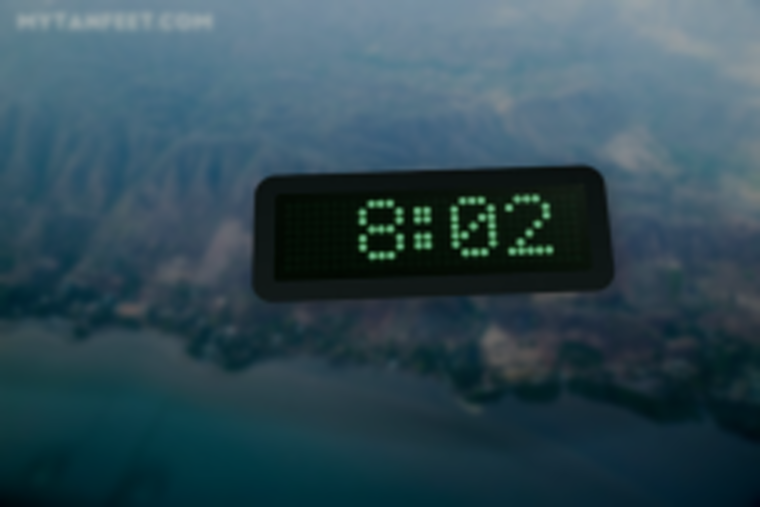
8:02
